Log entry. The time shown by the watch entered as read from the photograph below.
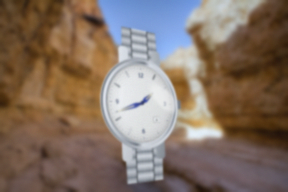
1:42
